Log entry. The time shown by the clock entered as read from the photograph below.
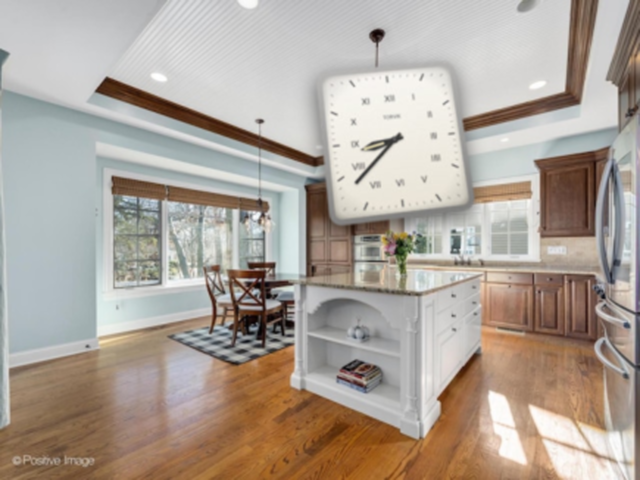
8:38
